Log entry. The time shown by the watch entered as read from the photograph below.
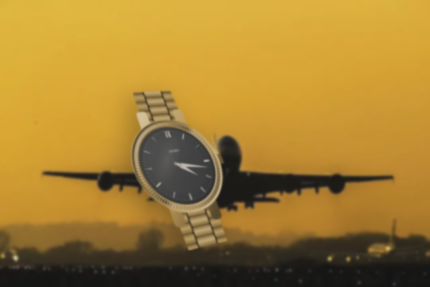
4:17
